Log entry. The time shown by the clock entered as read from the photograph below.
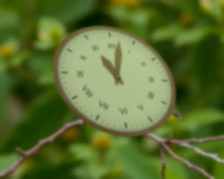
11:02
